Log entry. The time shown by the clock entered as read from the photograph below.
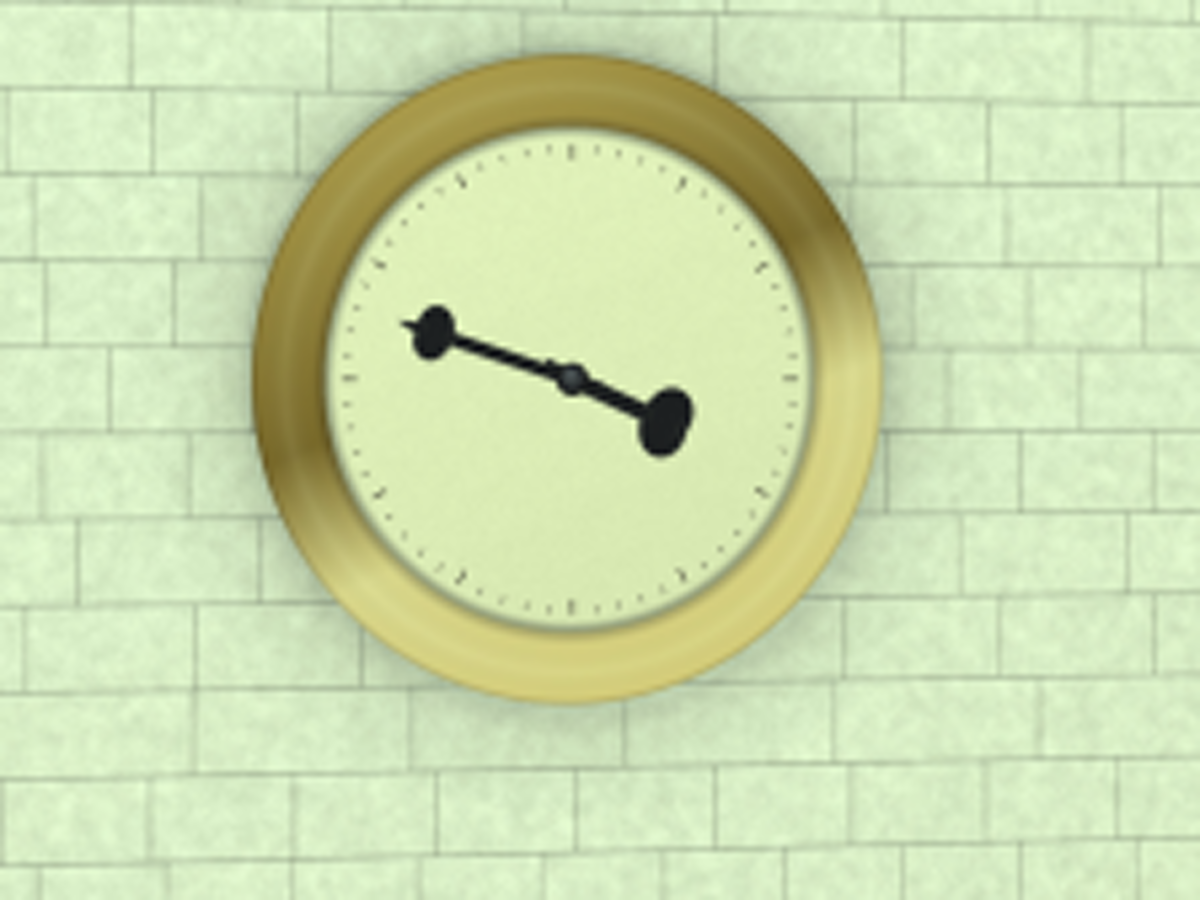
3:48
